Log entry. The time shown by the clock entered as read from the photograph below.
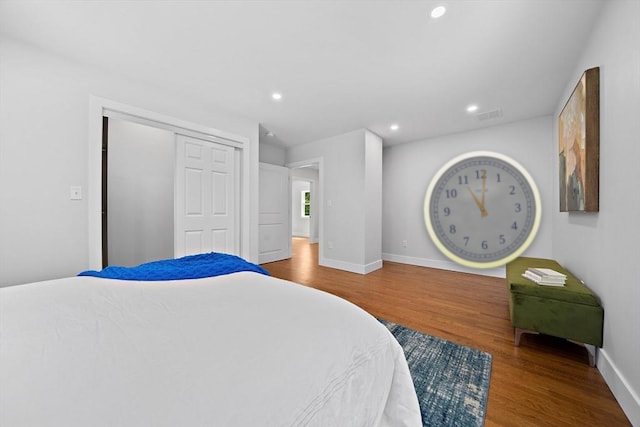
11:01
